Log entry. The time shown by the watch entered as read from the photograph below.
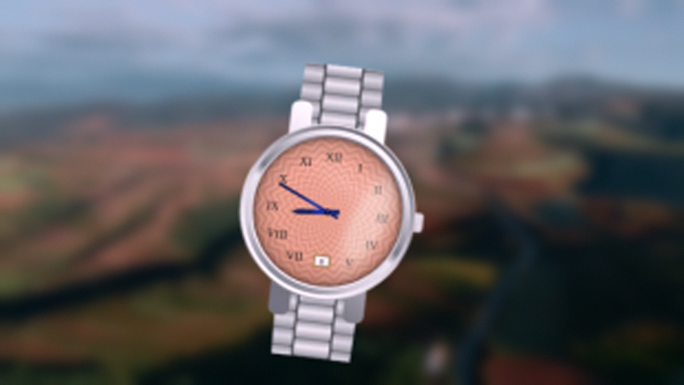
8:49
